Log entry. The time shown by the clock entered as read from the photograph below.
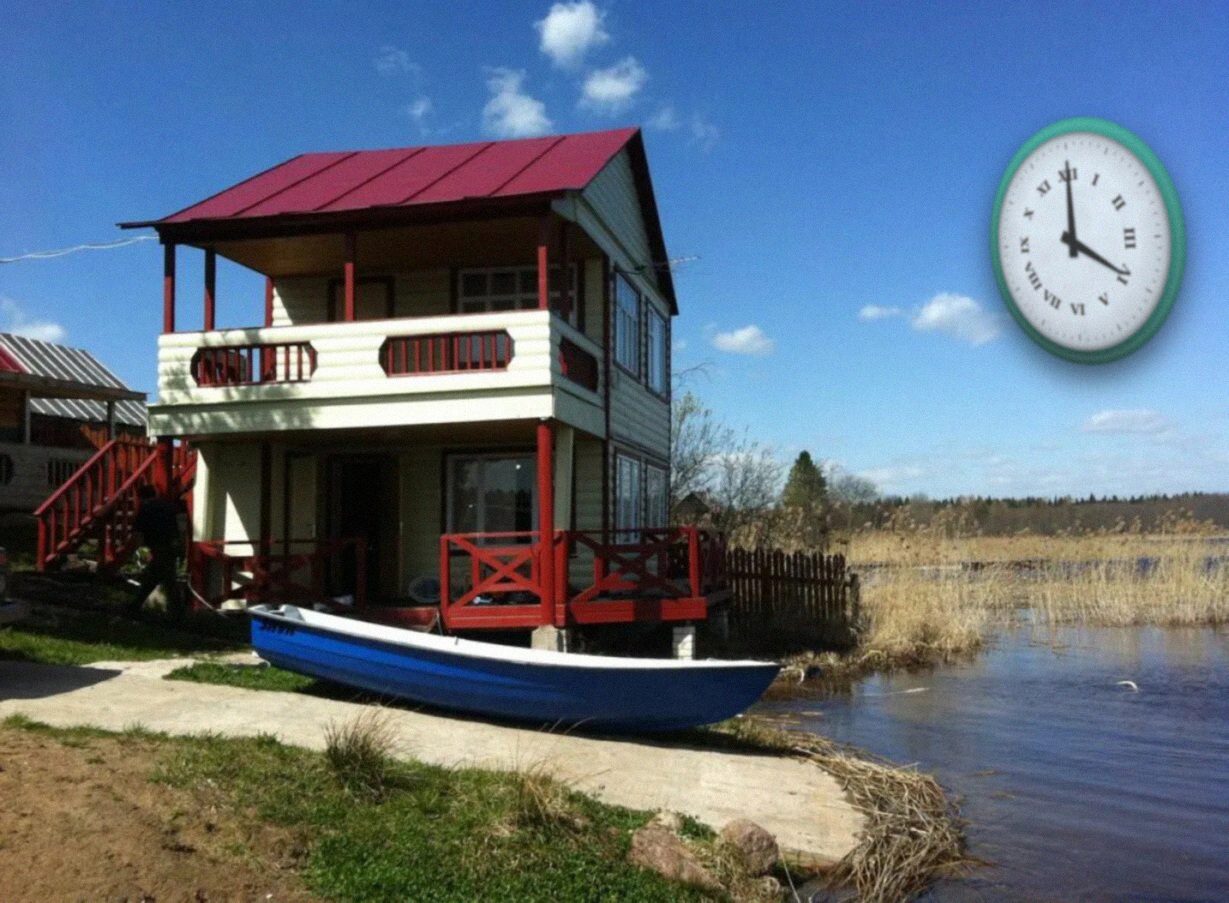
4:00
